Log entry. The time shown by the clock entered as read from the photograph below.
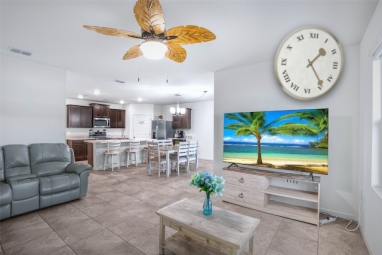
1:24
